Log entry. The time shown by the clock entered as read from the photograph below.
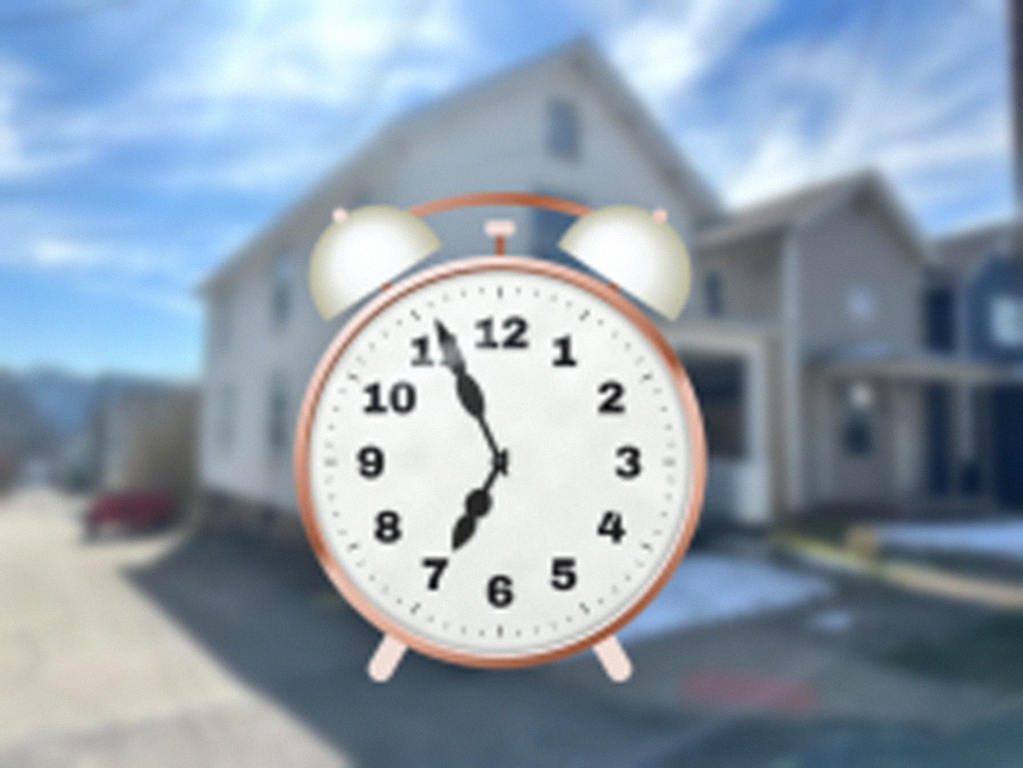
6:56
